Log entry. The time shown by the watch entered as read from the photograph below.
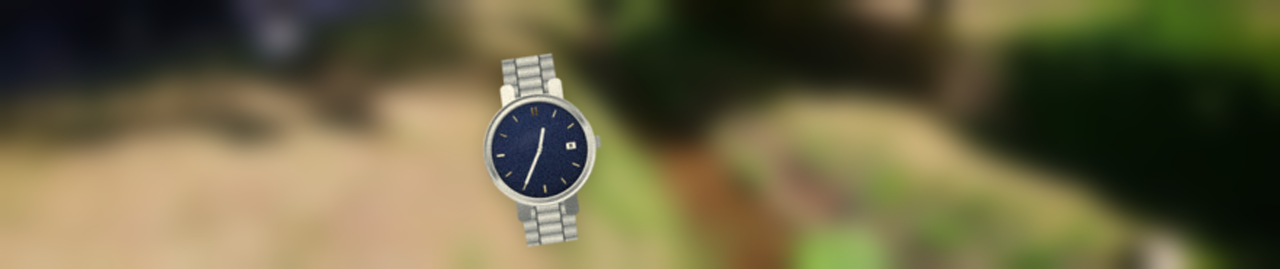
12:35
